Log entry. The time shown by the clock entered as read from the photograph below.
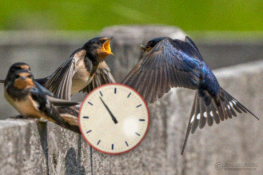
10:54
